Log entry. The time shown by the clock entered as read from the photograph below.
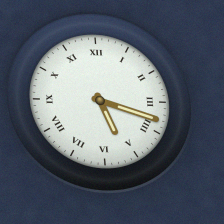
5:18
